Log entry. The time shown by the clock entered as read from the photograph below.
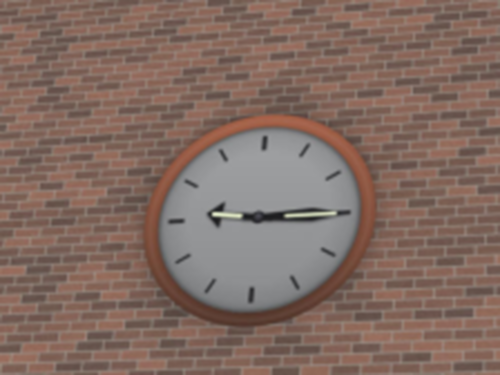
9:15
